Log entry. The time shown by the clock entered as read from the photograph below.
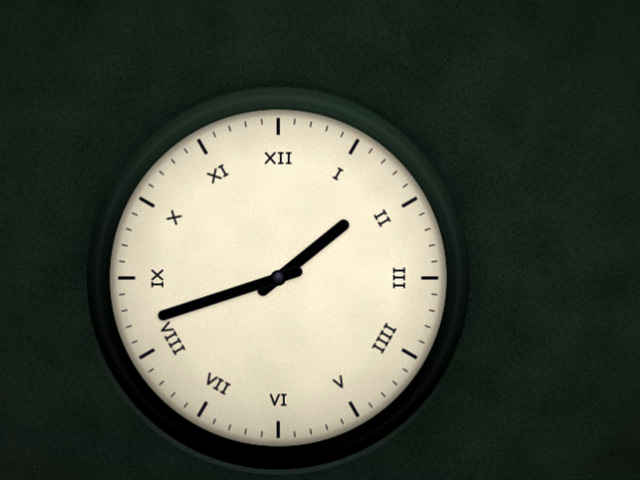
1:42
